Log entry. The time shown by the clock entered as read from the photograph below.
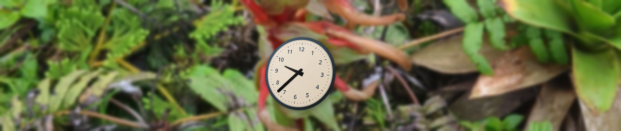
9:37
